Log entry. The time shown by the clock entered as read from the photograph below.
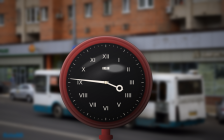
3:46
